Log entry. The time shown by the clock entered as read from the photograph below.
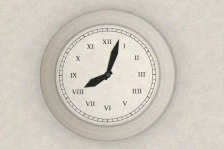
8:03
